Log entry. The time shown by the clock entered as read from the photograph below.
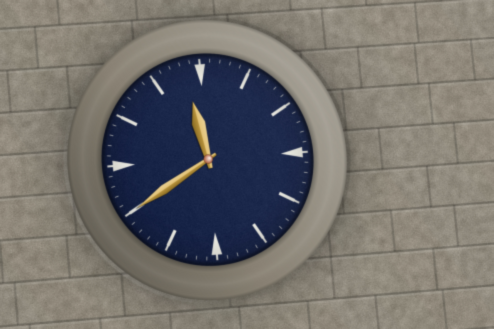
11:40
